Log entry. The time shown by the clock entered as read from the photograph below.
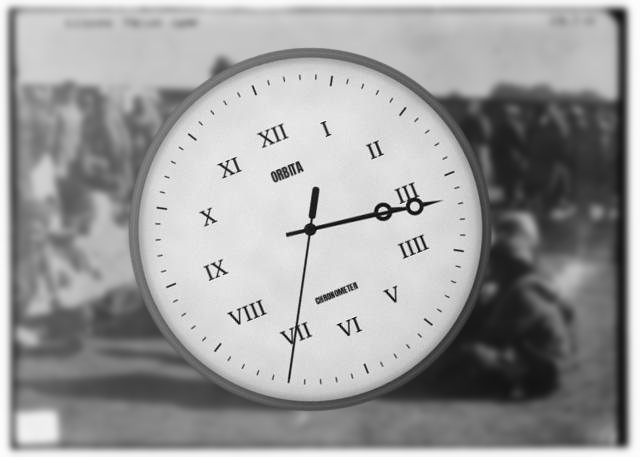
3:16:35
